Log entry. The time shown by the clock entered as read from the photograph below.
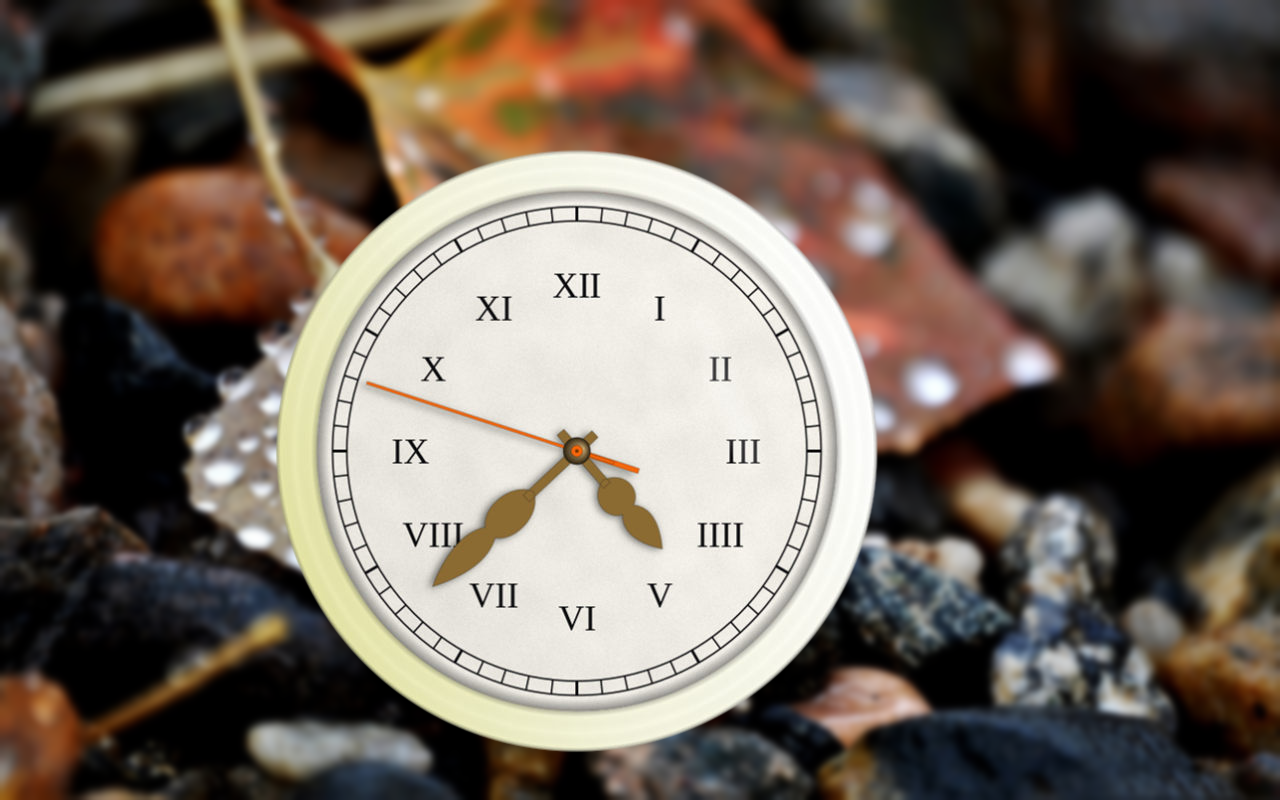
4:37:48
